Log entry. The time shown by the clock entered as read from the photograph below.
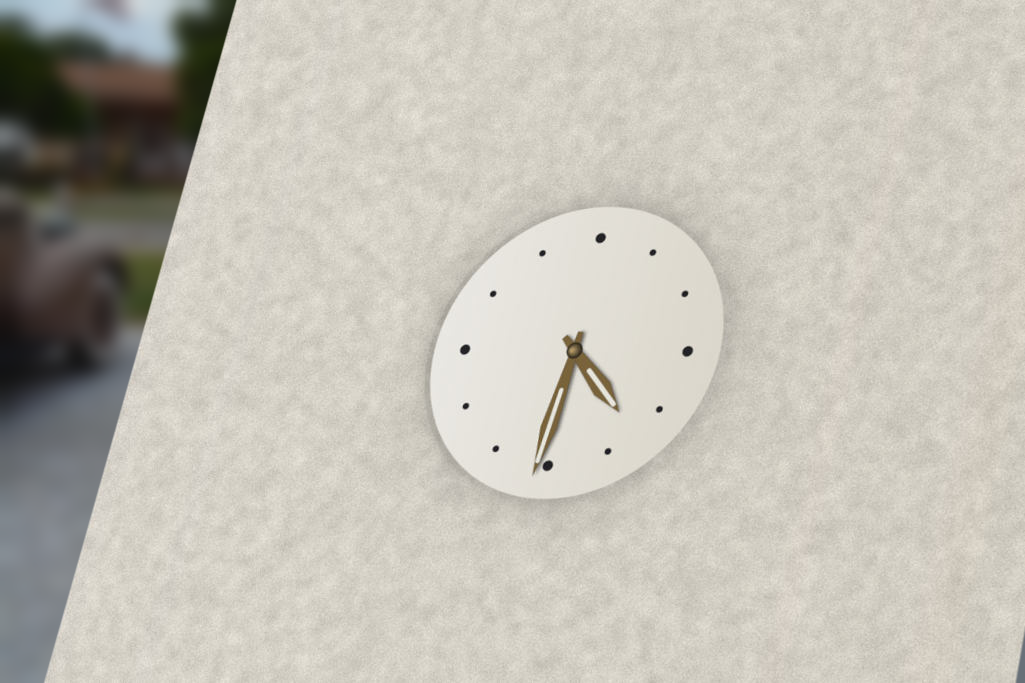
4:31
